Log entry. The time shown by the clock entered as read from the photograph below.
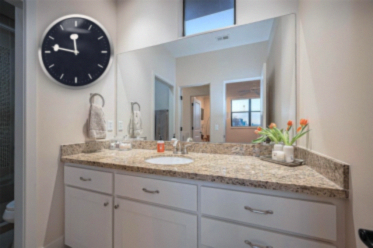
11:47
